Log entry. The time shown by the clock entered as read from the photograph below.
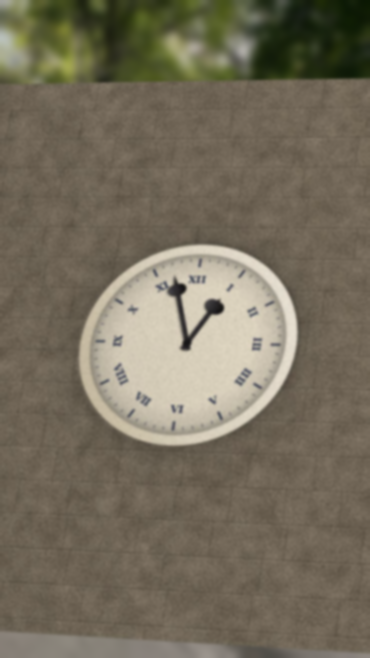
12:57
